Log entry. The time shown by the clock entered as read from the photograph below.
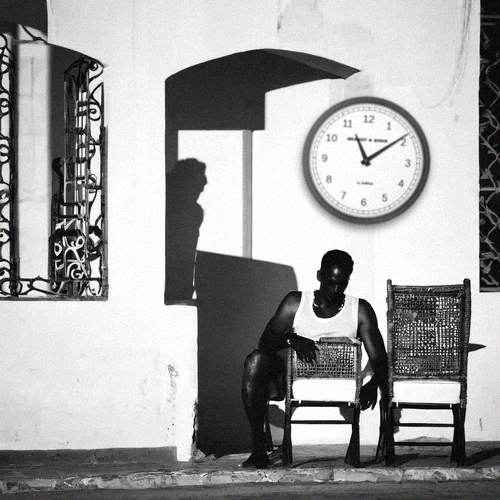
11:09
